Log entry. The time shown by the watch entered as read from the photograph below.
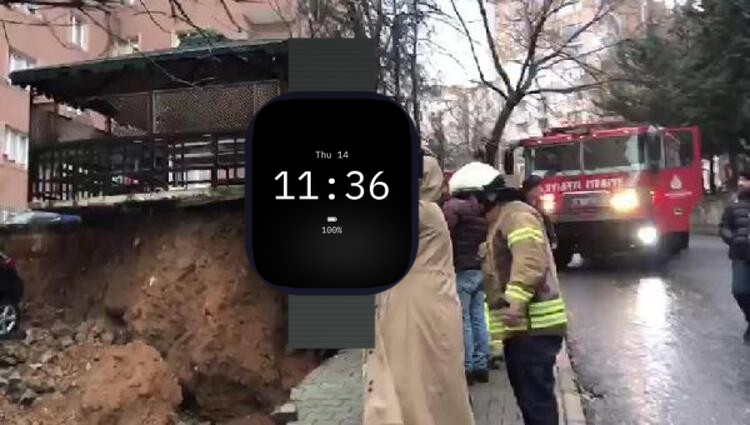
11:36
